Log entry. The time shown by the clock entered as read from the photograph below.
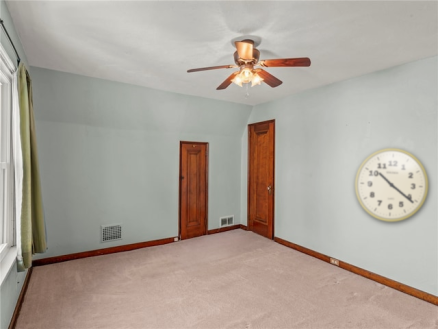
10:21
